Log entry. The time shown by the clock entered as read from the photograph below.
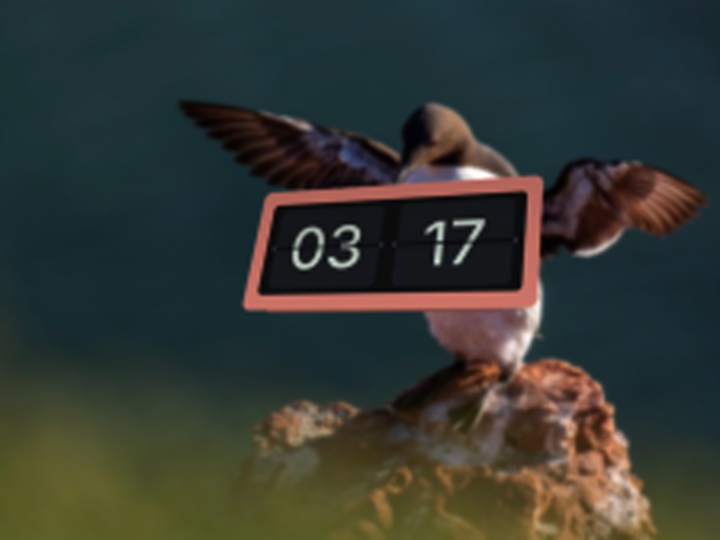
3:17
